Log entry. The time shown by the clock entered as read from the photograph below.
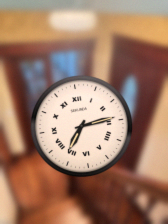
7:14
